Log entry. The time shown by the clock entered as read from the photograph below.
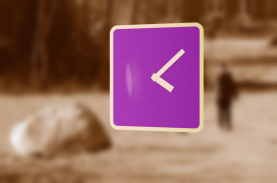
4:08
